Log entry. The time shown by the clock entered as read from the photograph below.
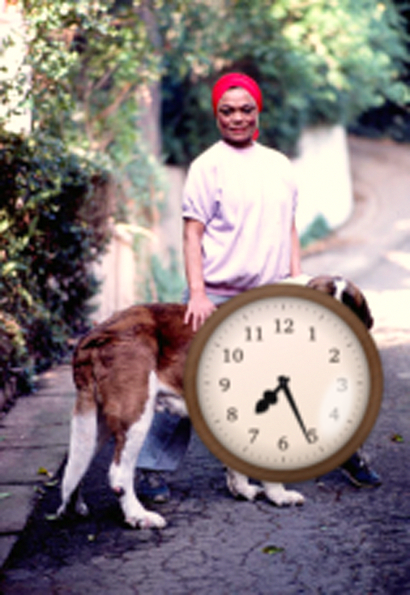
7:26
